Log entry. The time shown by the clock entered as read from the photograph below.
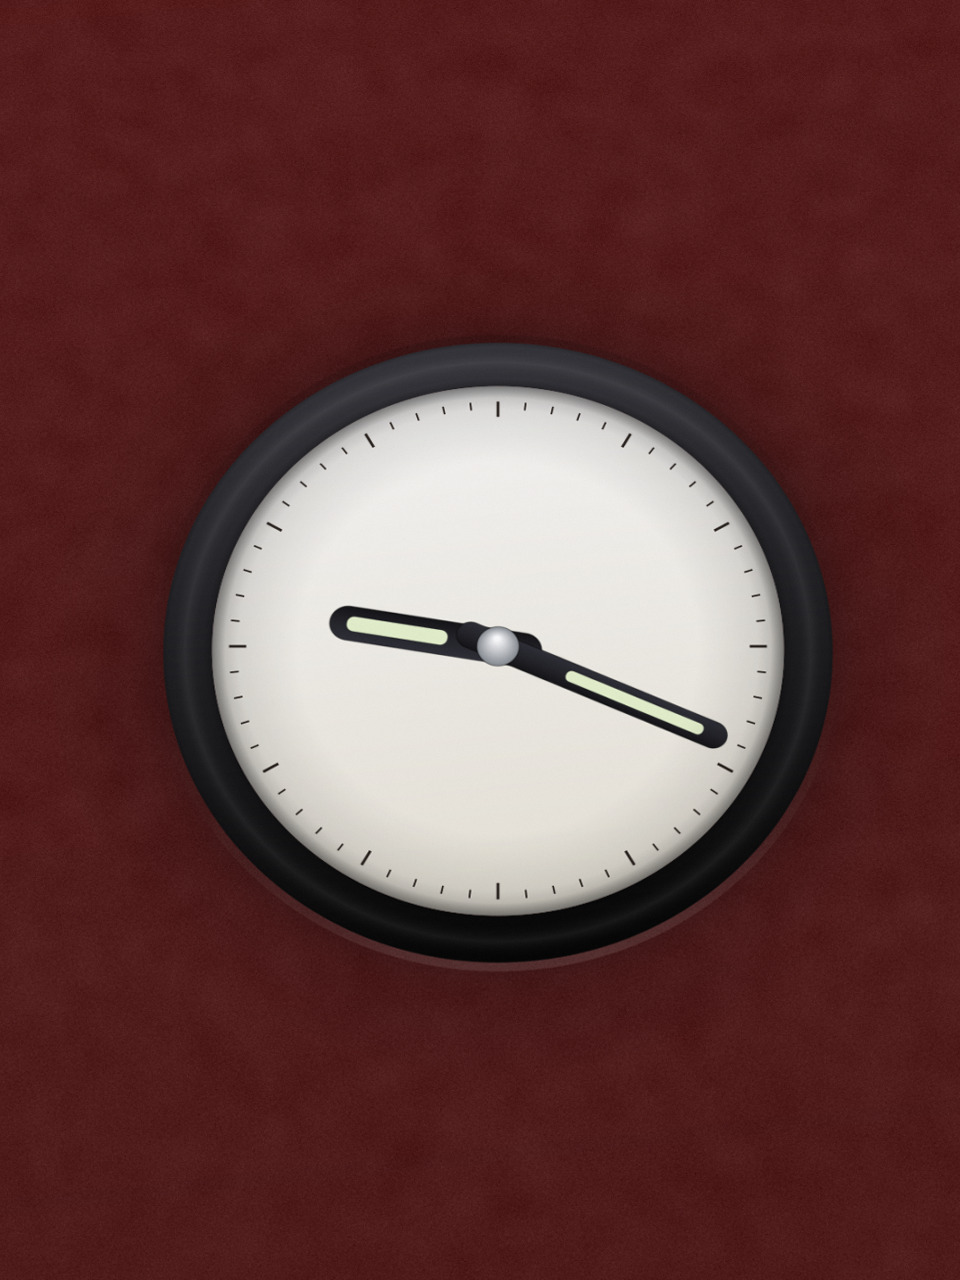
9:19
